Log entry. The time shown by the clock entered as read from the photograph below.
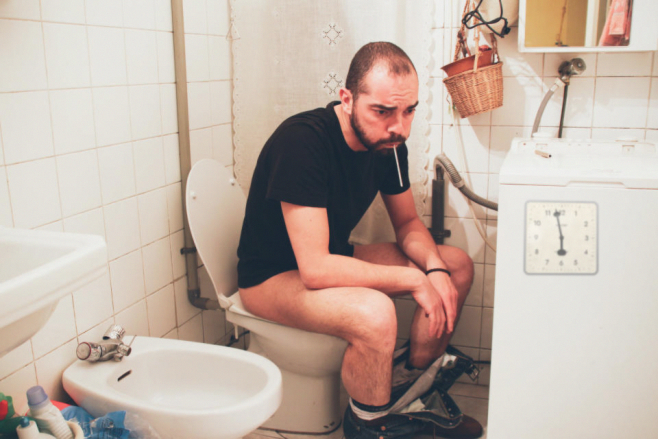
5:58
